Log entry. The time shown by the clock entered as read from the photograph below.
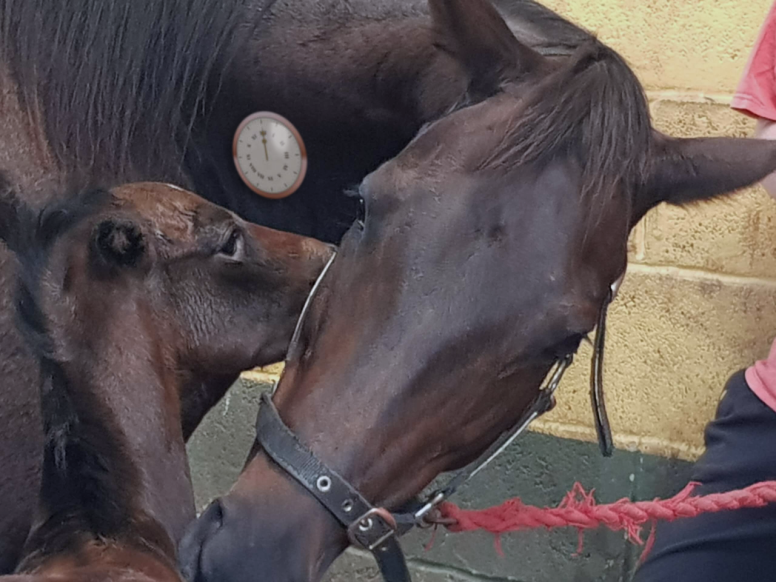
12:00
